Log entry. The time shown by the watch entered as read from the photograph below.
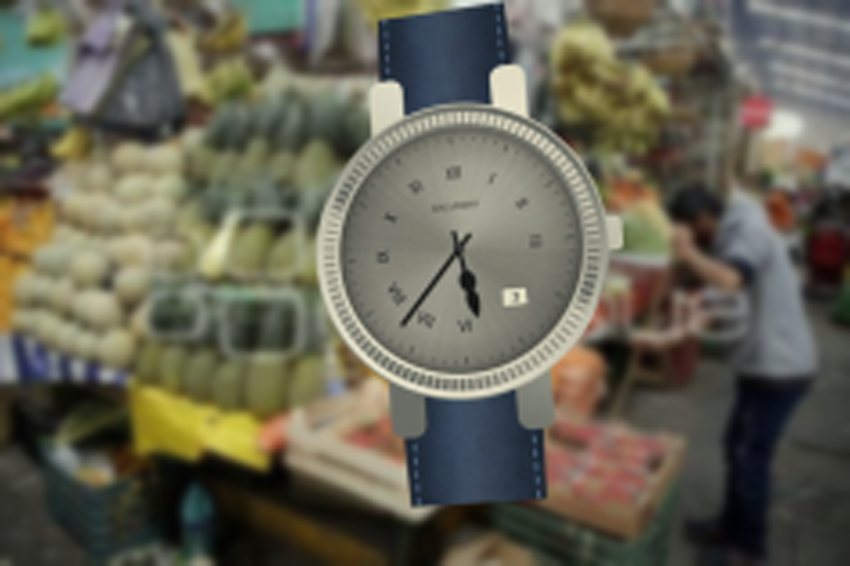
5:37
